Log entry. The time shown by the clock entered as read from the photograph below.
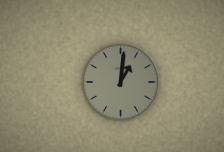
1:01
